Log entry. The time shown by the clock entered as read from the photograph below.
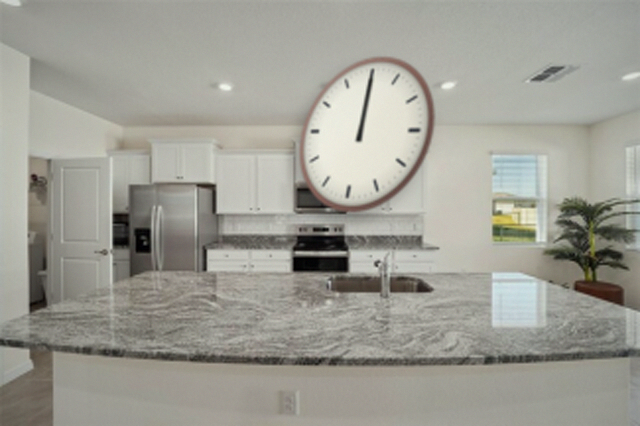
12:00
